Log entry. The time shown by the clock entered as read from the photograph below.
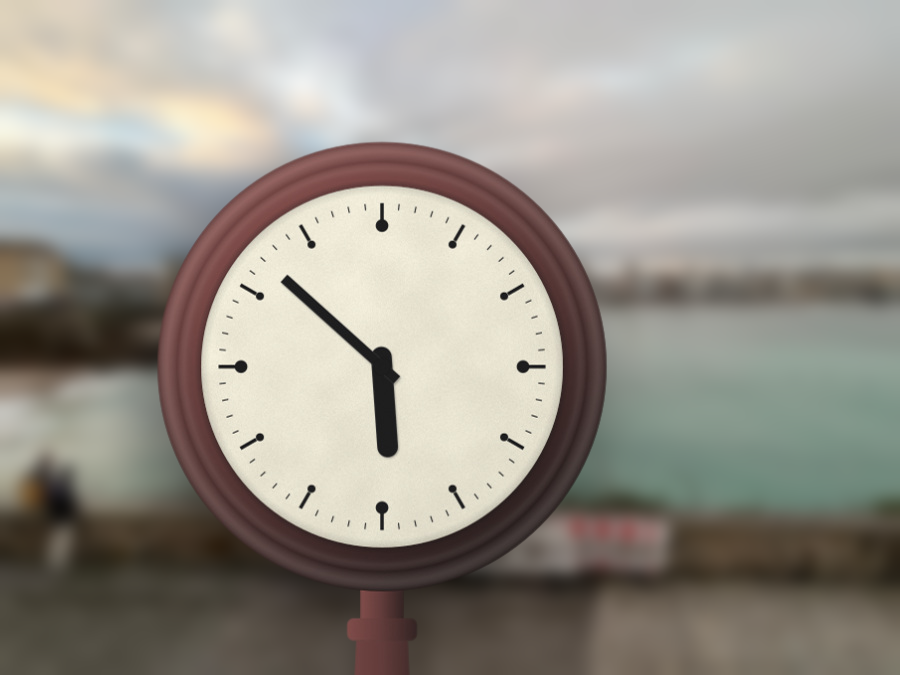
5:52
